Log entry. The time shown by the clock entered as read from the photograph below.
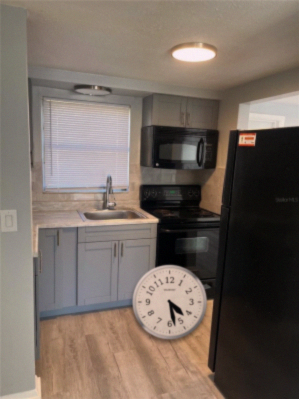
4:28
